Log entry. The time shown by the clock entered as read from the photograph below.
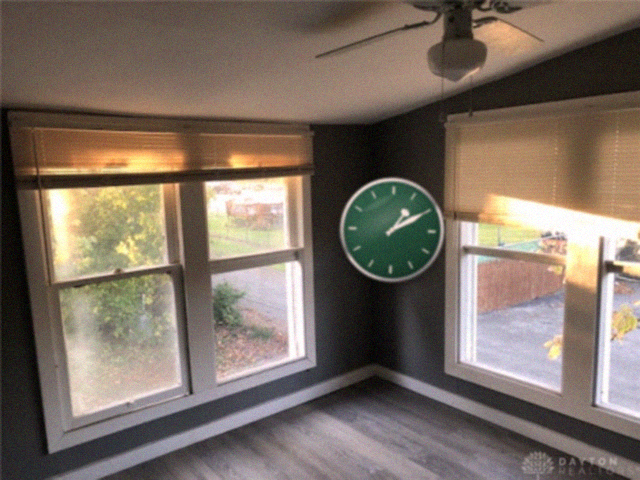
1:10
